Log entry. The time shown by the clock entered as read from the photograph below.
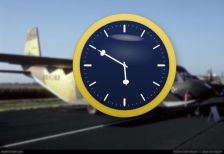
5:50
